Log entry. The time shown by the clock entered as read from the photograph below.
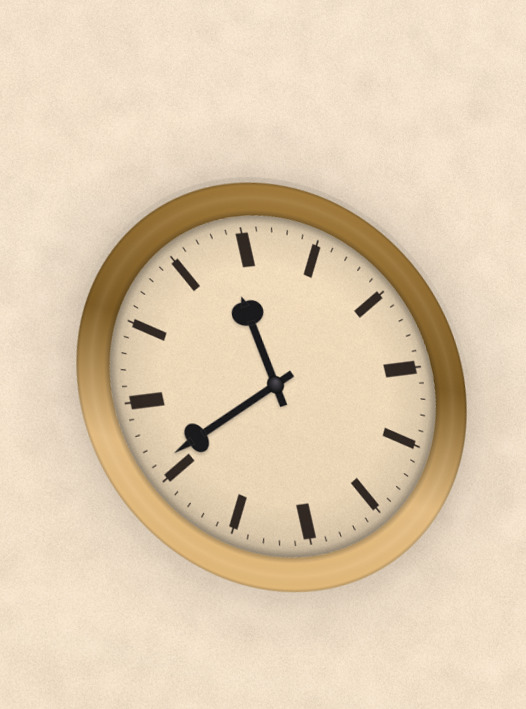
11:41
